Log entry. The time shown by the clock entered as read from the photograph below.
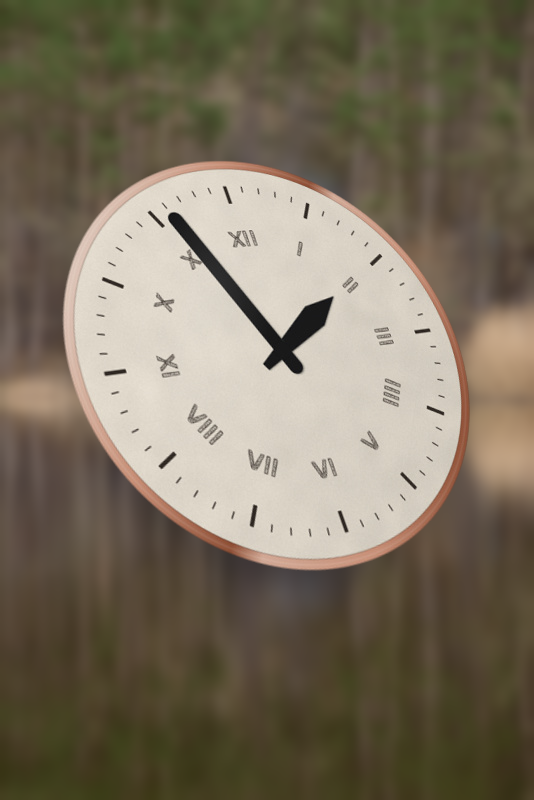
1:56
